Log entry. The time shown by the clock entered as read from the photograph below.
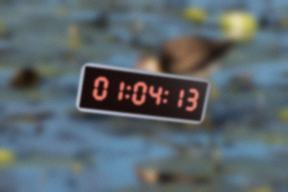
1:04:13
